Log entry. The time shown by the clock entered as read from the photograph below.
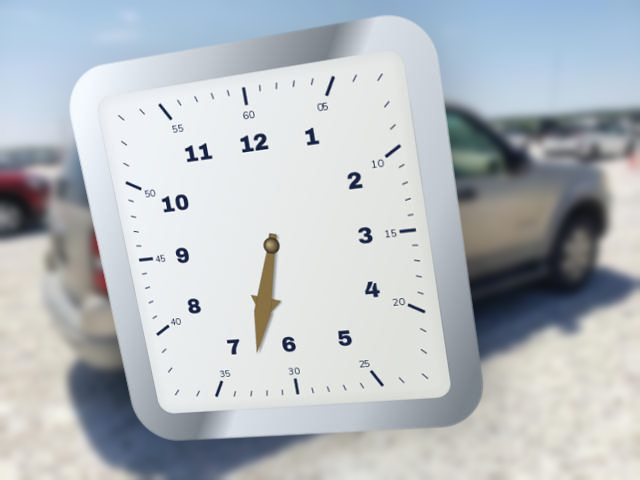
6:33
